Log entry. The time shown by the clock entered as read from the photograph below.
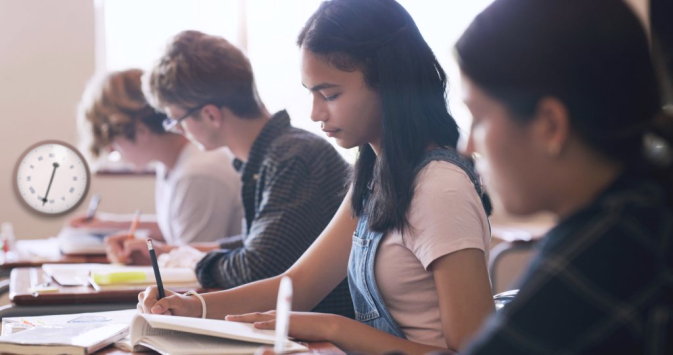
12:33
